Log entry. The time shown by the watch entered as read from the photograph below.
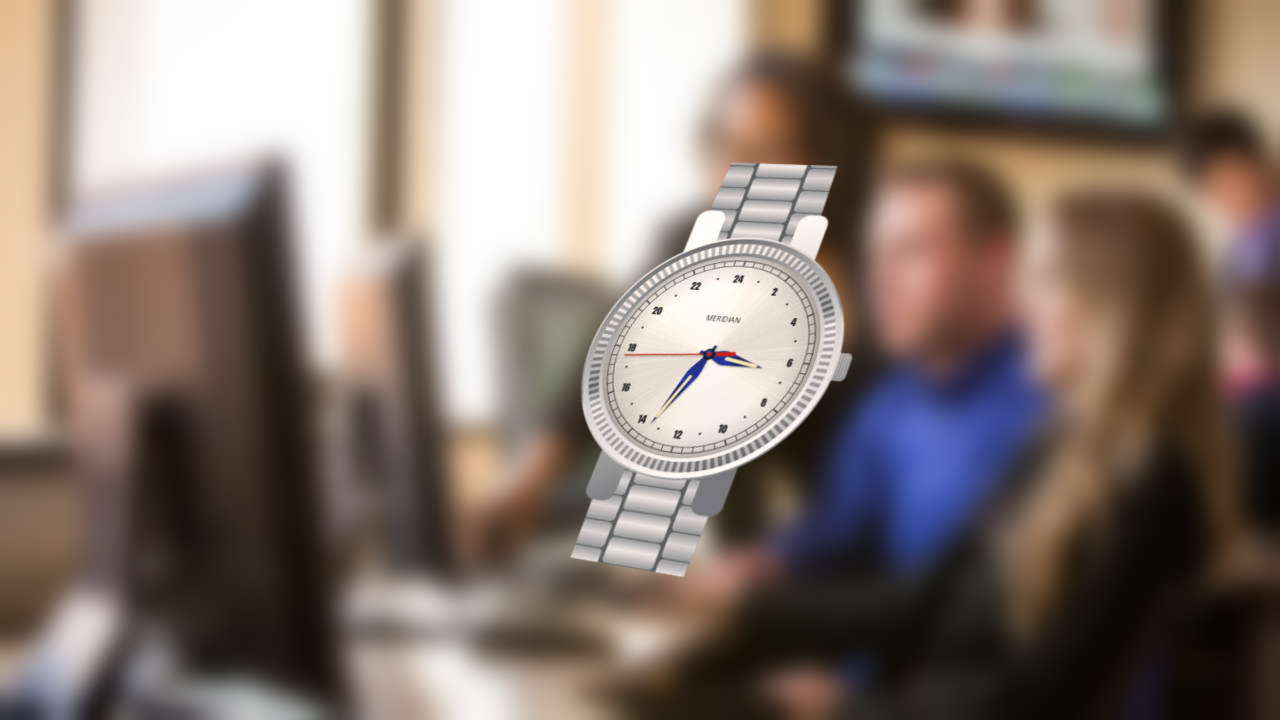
6:33:44
